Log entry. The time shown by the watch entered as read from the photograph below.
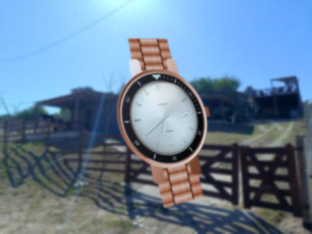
6:40
